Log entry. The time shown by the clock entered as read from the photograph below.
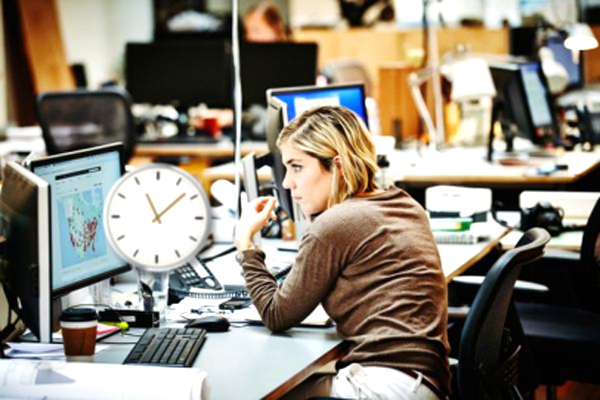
11:08
